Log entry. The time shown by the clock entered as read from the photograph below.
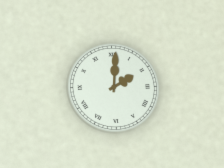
2:01
